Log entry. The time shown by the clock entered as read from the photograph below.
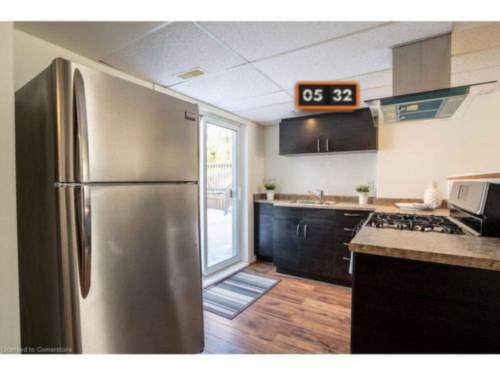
5:32
